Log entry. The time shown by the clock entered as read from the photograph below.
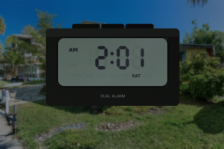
2:01
